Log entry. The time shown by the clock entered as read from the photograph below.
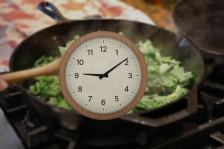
9:09
